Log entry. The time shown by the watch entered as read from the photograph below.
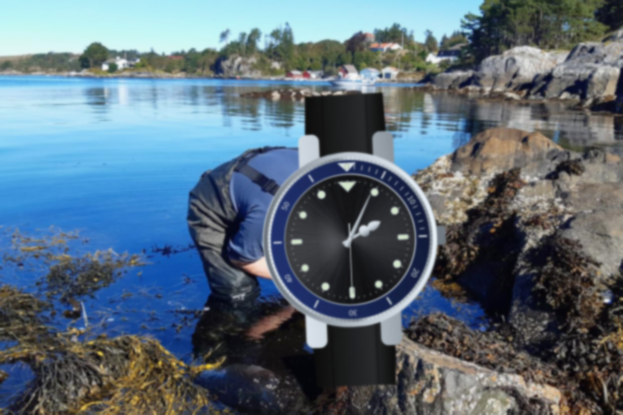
2:04:30
